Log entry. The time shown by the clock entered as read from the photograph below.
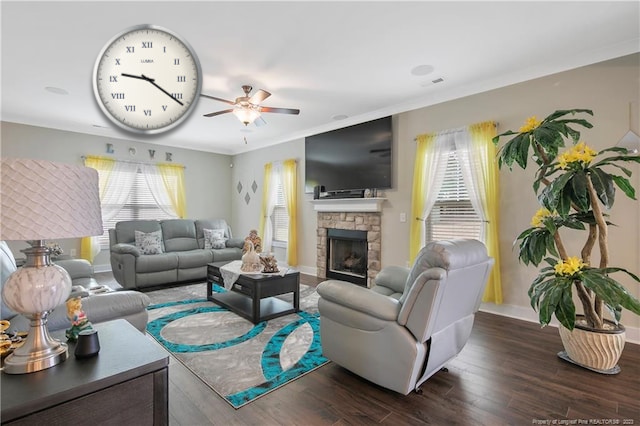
9:21
